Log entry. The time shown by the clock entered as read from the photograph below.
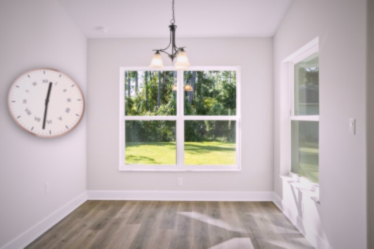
12:32
